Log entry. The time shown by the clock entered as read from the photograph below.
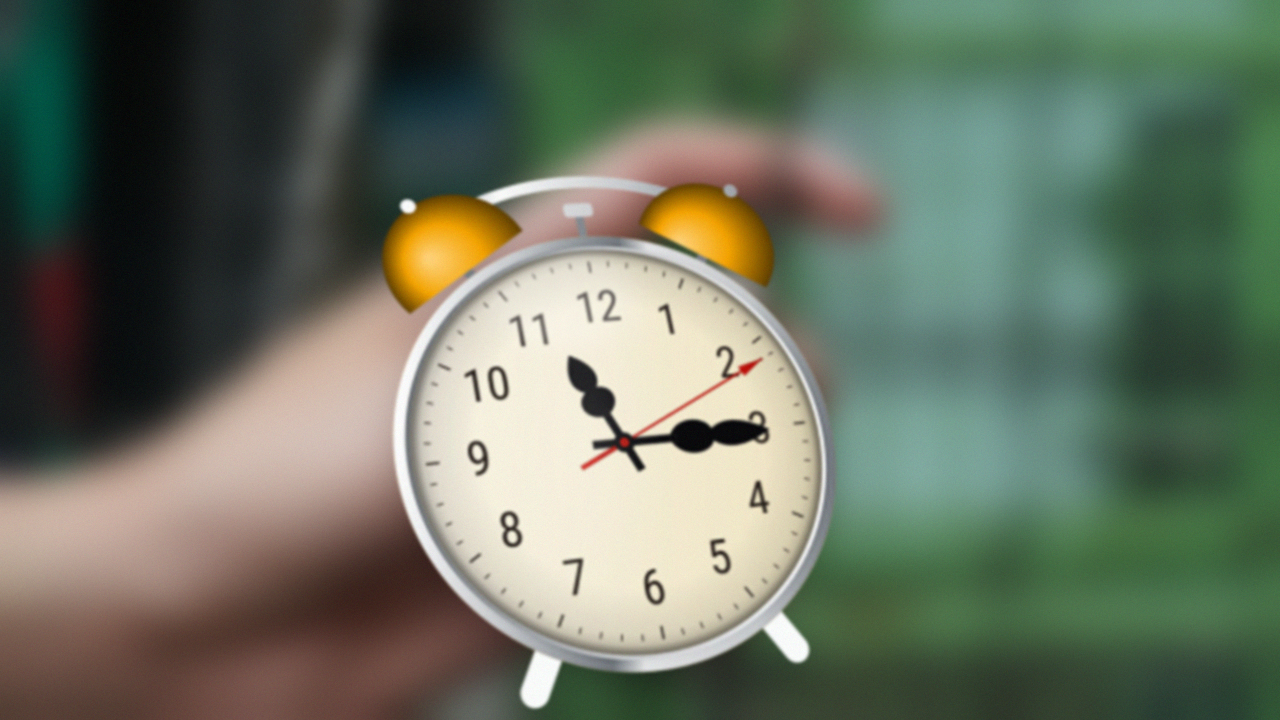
11:15:11
